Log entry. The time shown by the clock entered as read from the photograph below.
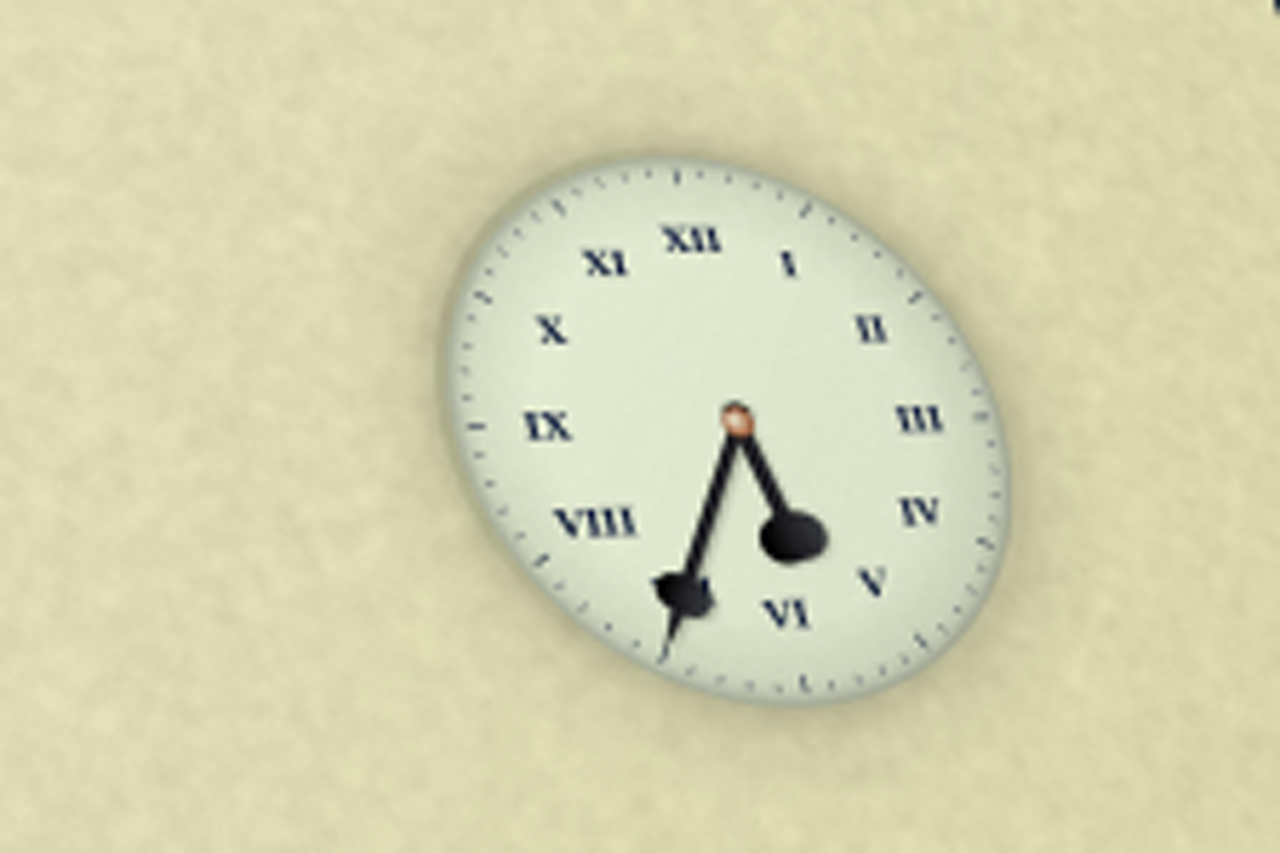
5:35
